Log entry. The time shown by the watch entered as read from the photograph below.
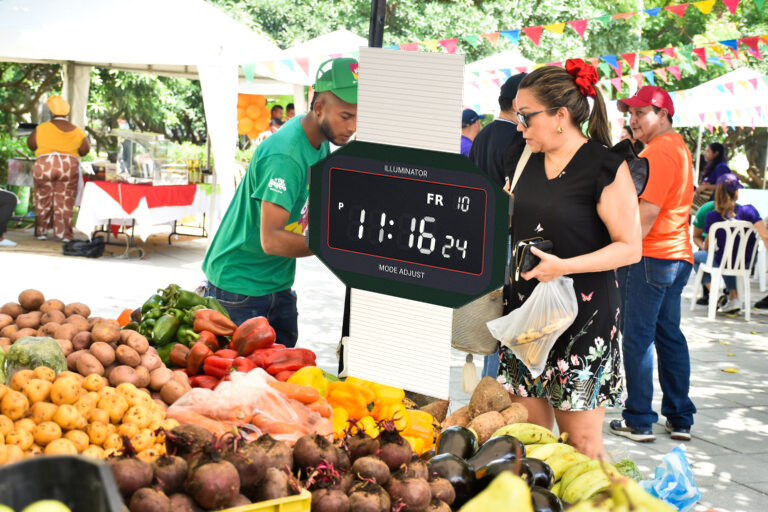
11:16:24
